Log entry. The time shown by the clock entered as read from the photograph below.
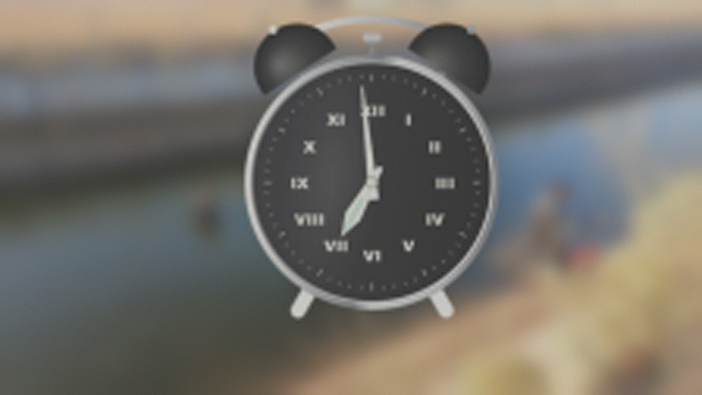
6:59
